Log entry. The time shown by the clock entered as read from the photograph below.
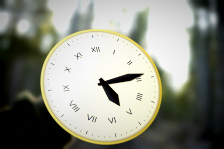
5:14
